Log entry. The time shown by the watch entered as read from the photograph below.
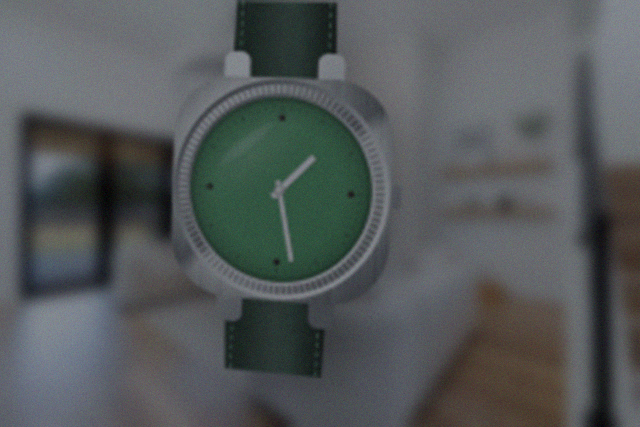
1:28
